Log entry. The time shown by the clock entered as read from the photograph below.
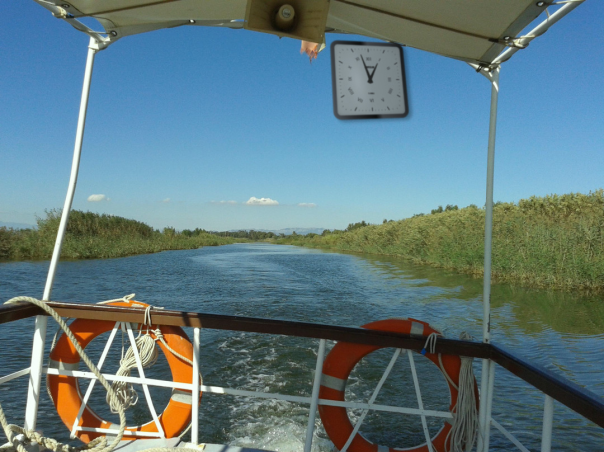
12:57
